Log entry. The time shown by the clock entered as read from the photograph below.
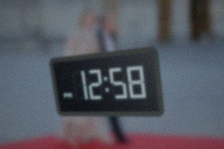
12:58
